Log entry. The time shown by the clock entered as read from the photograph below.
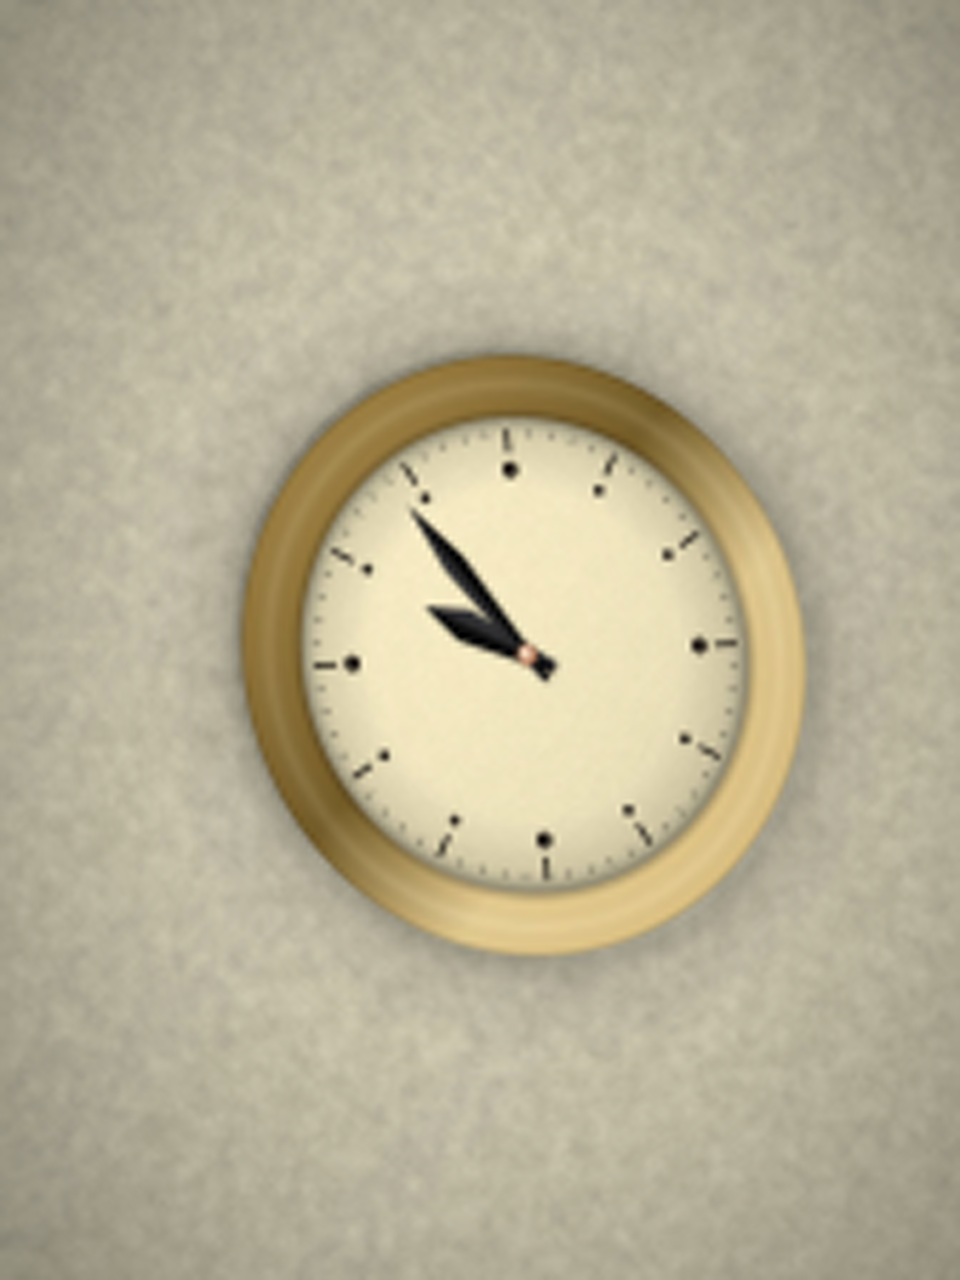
9:54
